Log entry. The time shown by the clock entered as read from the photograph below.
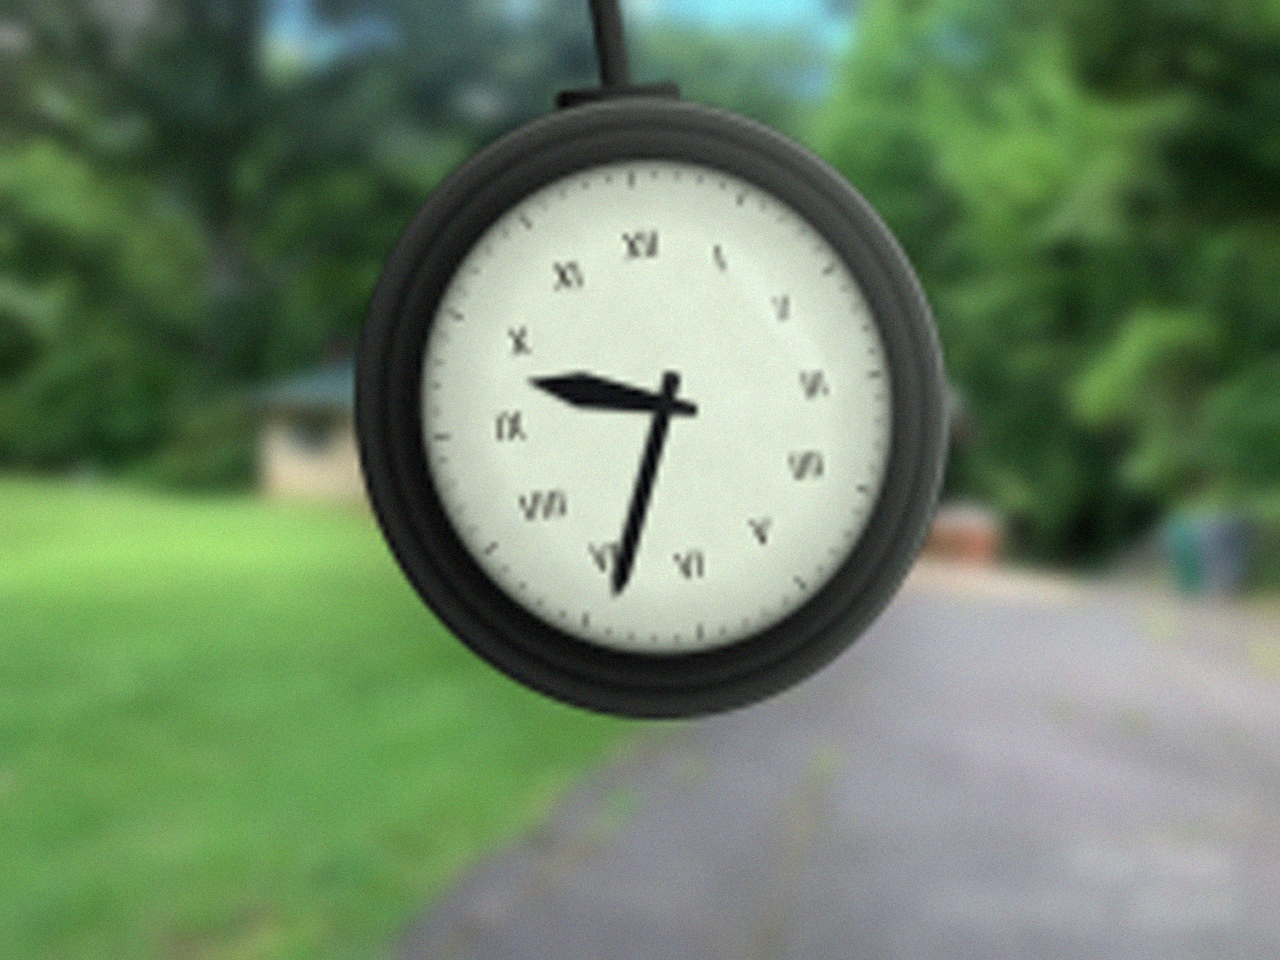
9:34
